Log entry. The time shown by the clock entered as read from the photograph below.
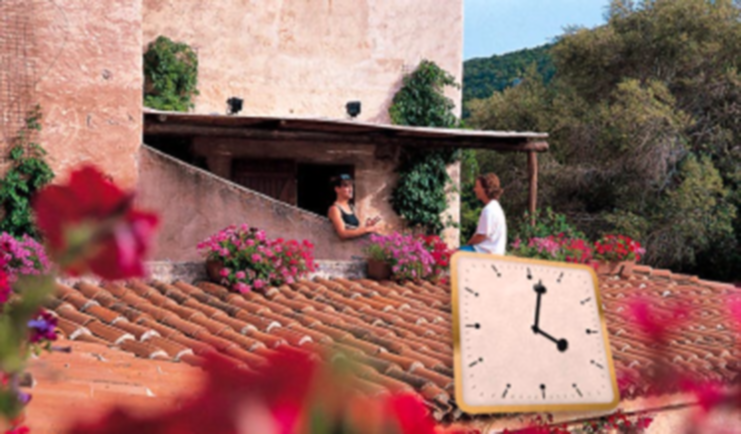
4:02
